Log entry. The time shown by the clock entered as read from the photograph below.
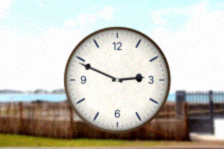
2:49
